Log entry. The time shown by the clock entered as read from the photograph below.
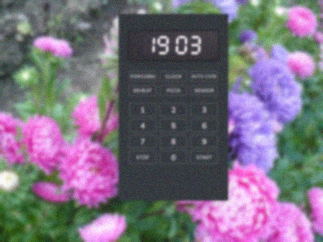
19:03
